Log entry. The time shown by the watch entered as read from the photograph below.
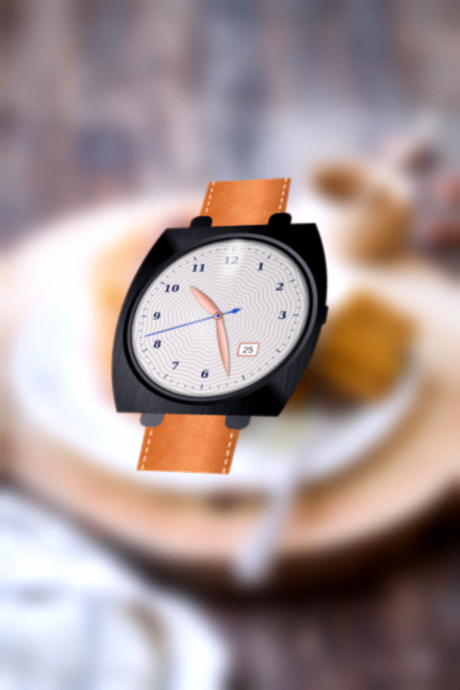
10:26:42
